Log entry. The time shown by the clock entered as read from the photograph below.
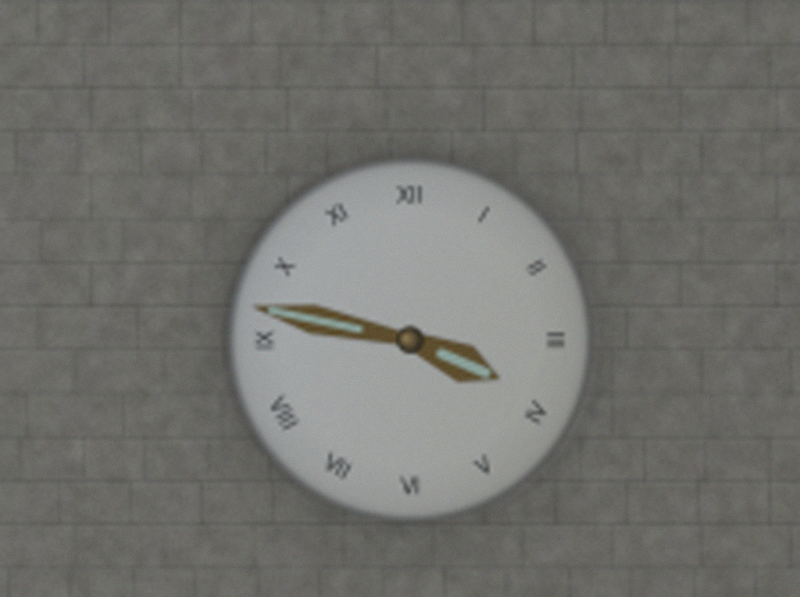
3:47
